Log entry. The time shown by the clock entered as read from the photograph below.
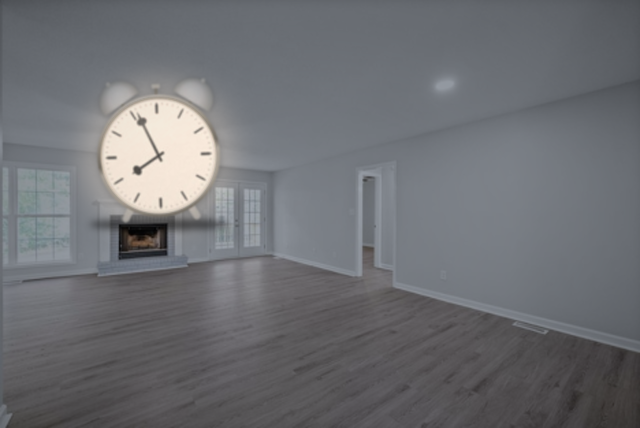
7:56
